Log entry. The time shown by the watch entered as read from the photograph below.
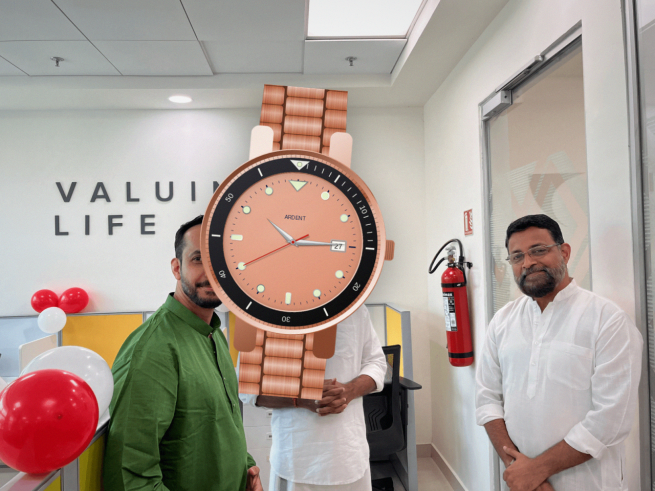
10:14:40
